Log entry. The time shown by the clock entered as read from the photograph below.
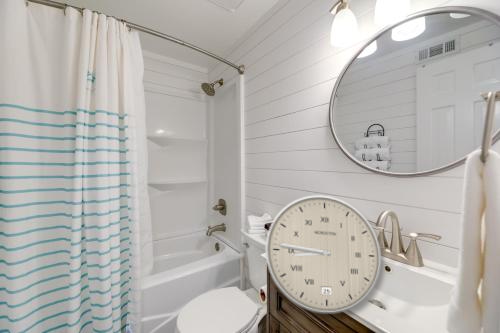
8:46
